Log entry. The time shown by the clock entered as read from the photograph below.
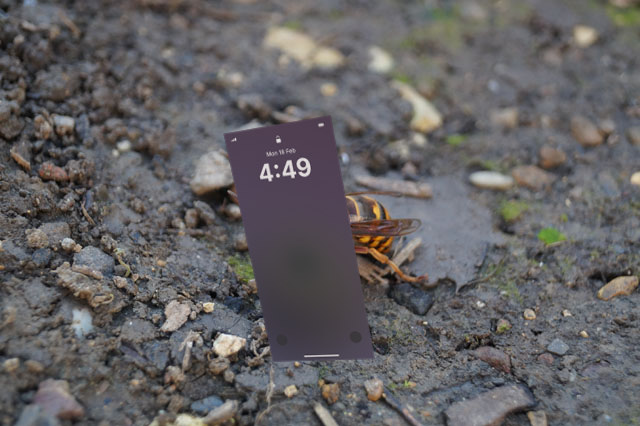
4:49
